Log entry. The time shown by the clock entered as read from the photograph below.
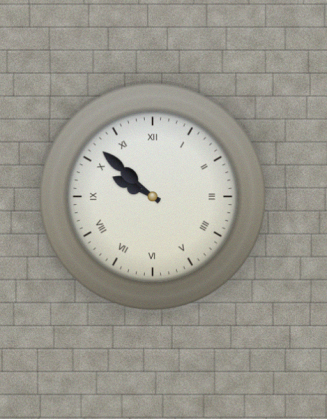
9:52
